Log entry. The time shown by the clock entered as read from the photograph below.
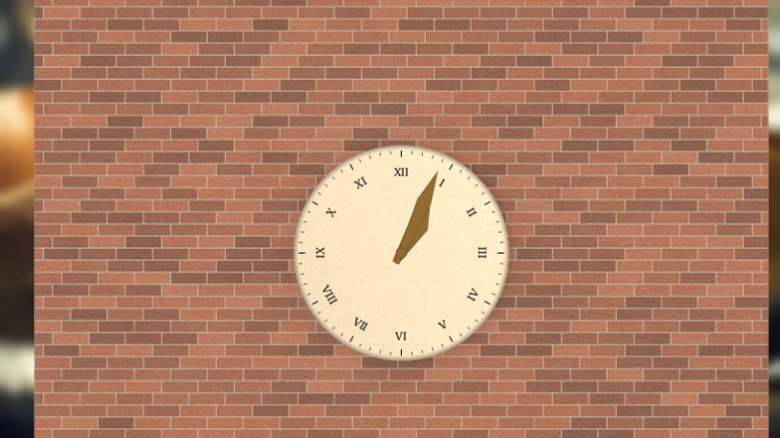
1:04
